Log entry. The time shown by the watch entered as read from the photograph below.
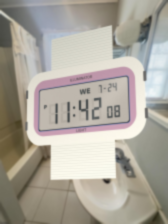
11:42:08
